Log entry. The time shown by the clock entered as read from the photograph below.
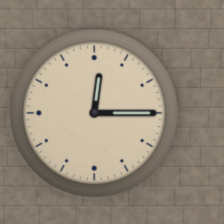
12:15
